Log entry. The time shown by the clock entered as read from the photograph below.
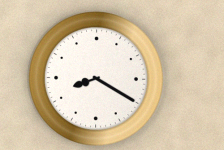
8:20
